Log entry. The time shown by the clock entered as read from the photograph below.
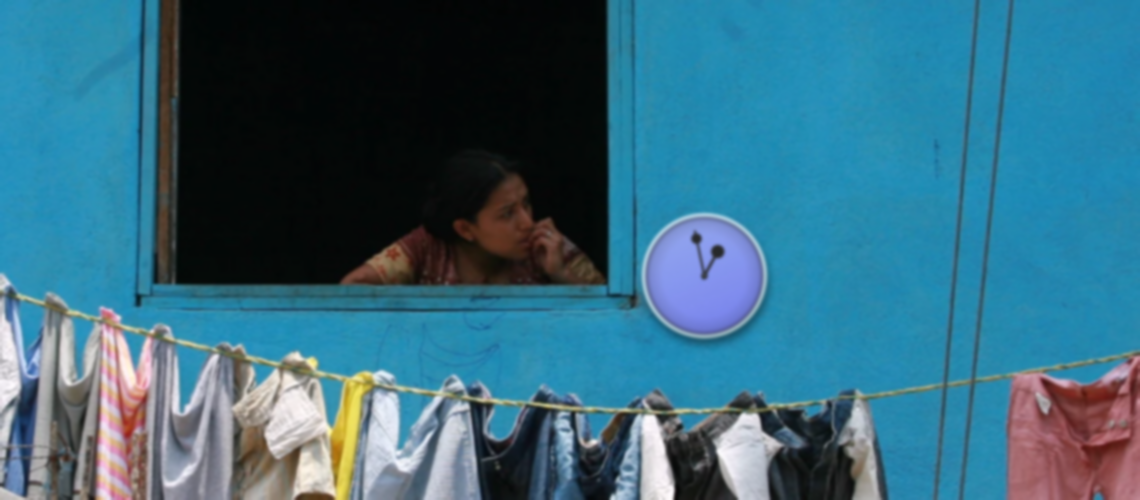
12:58
